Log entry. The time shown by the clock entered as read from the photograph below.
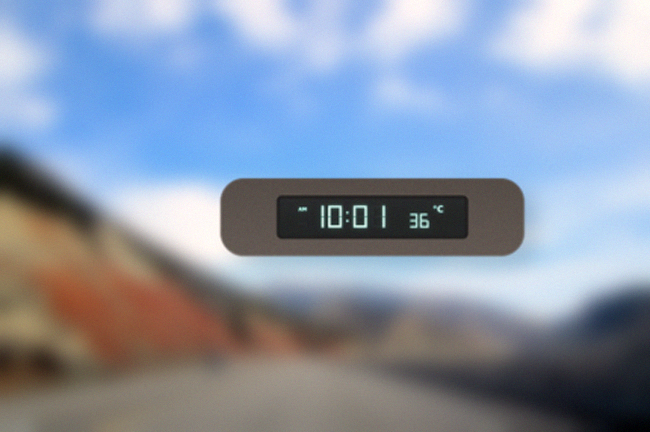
10:01
